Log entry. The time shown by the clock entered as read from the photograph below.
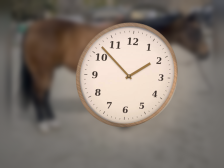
1:52
